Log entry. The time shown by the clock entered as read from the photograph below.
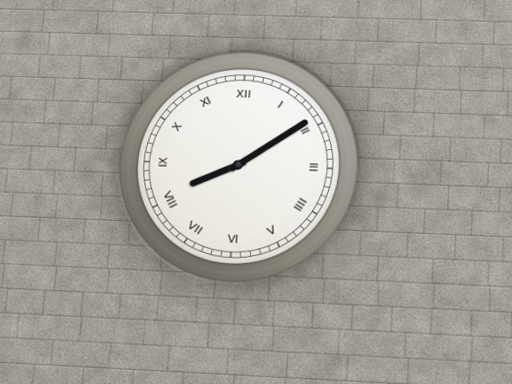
8:09
